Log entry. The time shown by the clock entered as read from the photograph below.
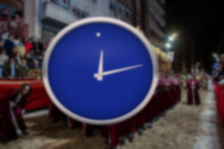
12:13
